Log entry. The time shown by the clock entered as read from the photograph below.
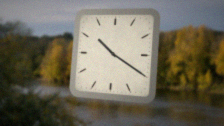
10:20
